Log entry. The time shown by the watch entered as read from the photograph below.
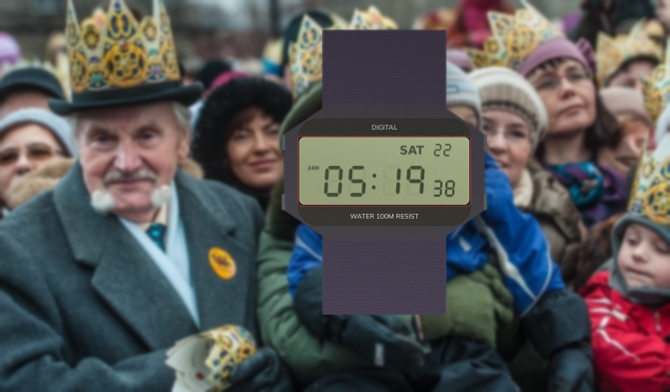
5:19:38
